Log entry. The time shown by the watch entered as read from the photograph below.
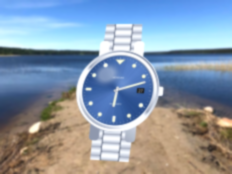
6:12
